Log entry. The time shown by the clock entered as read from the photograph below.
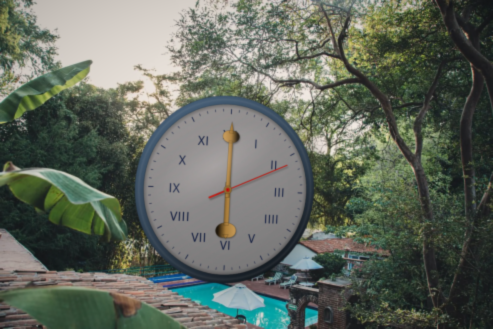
6:00:11
